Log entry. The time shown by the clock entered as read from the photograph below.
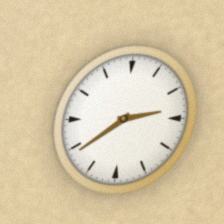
2:39
